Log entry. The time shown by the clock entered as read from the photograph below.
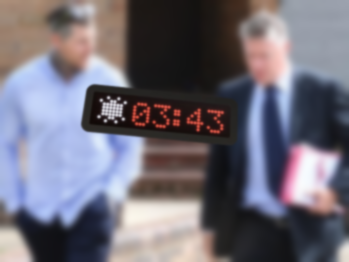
3:43
